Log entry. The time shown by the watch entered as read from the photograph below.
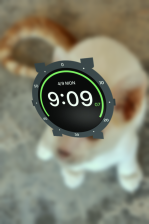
9:09
